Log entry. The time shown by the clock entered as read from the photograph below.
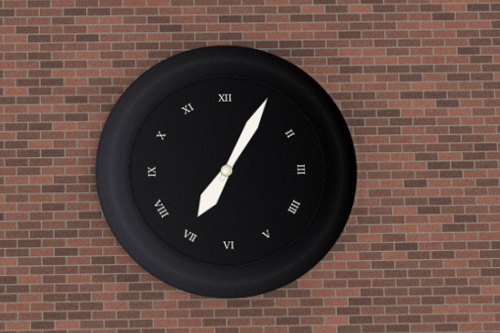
7:05
